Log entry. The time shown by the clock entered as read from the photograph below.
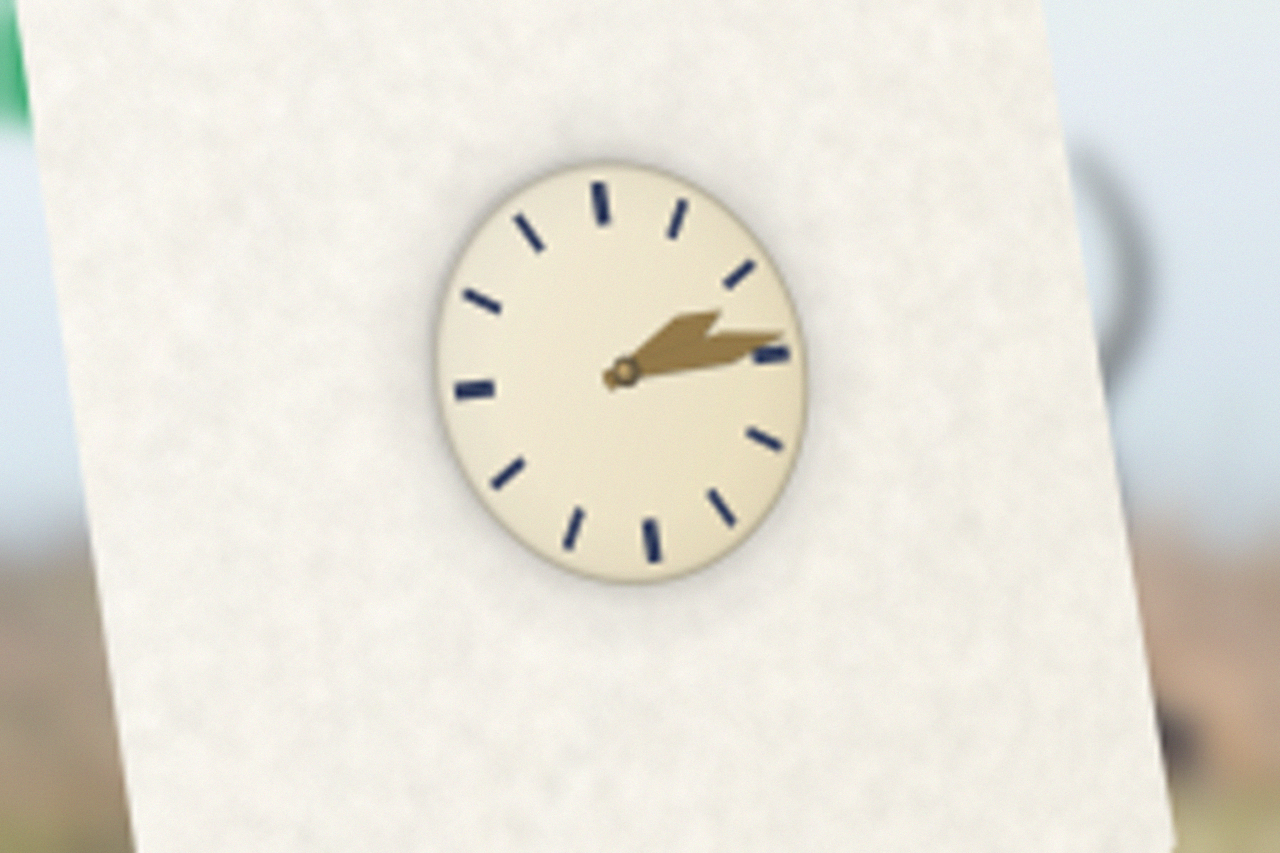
2:14
